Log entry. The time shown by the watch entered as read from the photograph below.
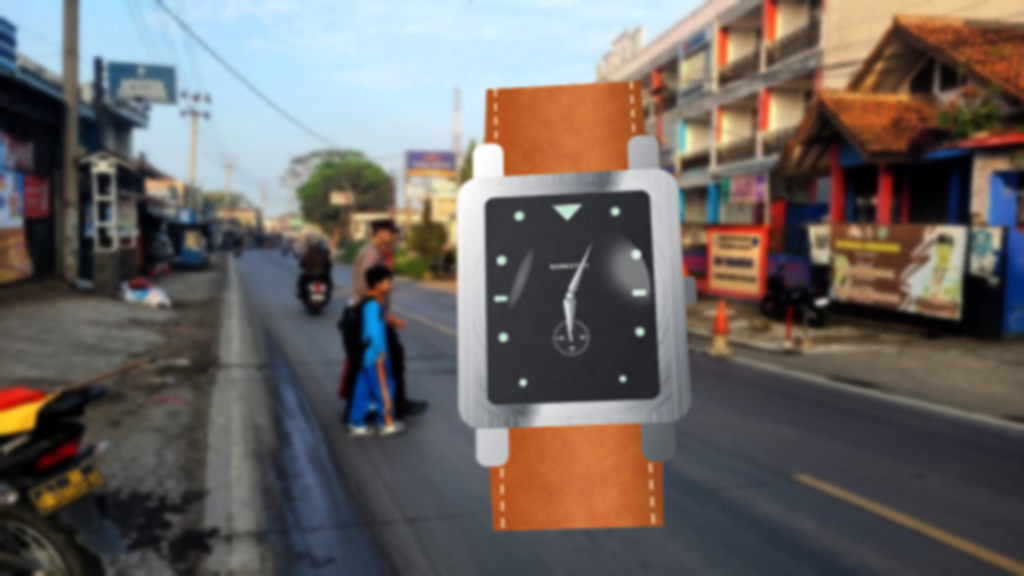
6:04
